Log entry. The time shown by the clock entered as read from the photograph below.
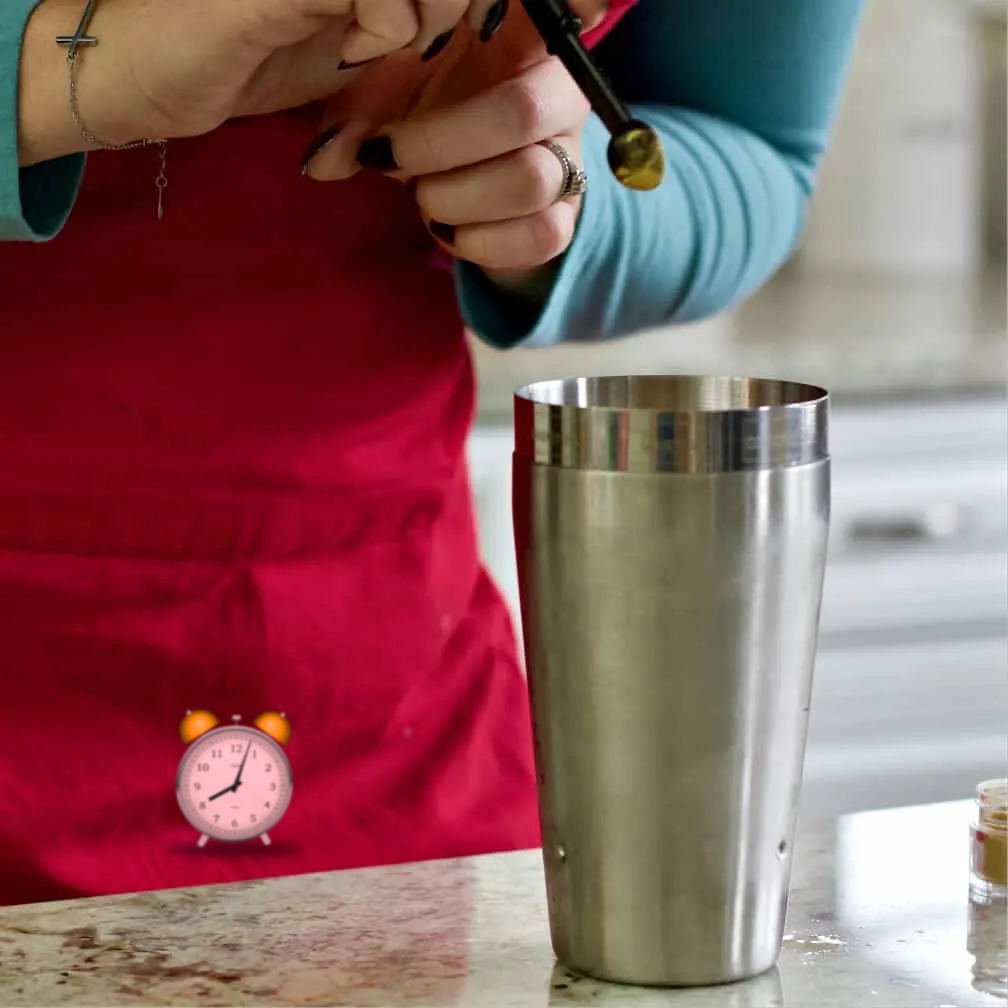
8:03
